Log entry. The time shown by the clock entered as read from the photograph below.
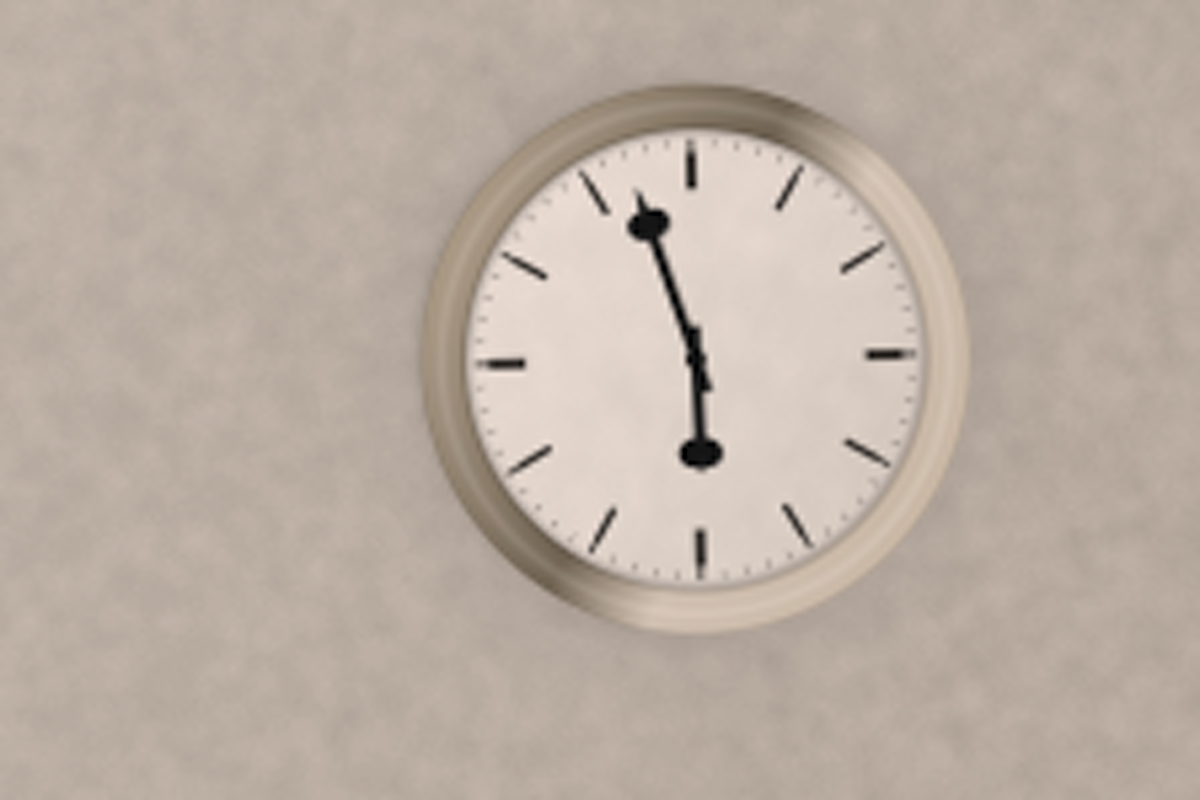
5:57
